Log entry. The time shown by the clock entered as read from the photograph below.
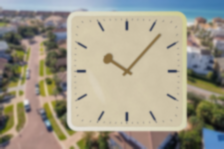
10:07
